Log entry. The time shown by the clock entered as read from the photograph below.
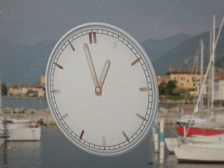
12:58
